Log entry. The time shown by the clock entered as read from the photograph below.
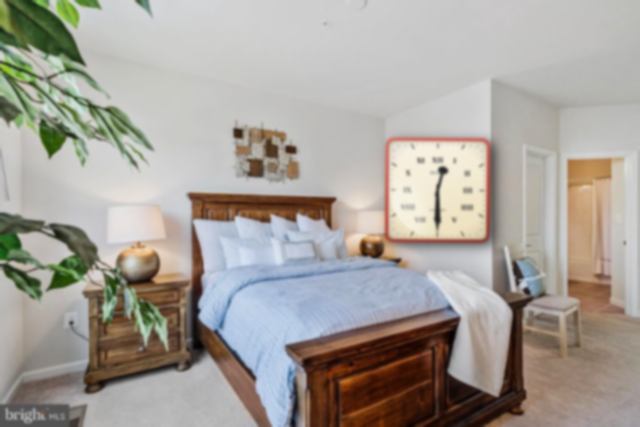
12:30
